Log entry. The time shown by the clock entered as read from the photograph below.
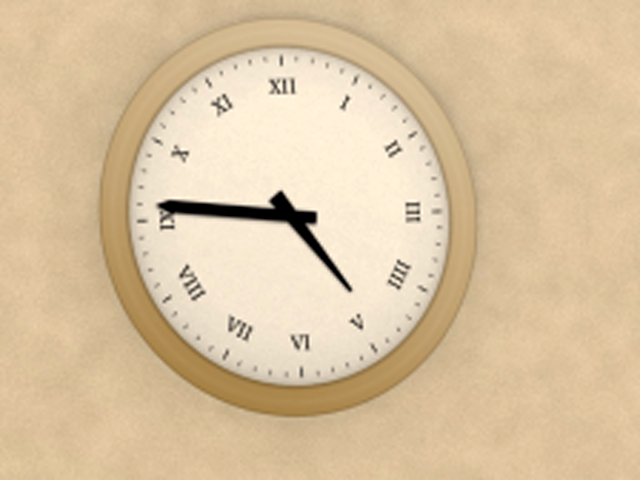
4:46
